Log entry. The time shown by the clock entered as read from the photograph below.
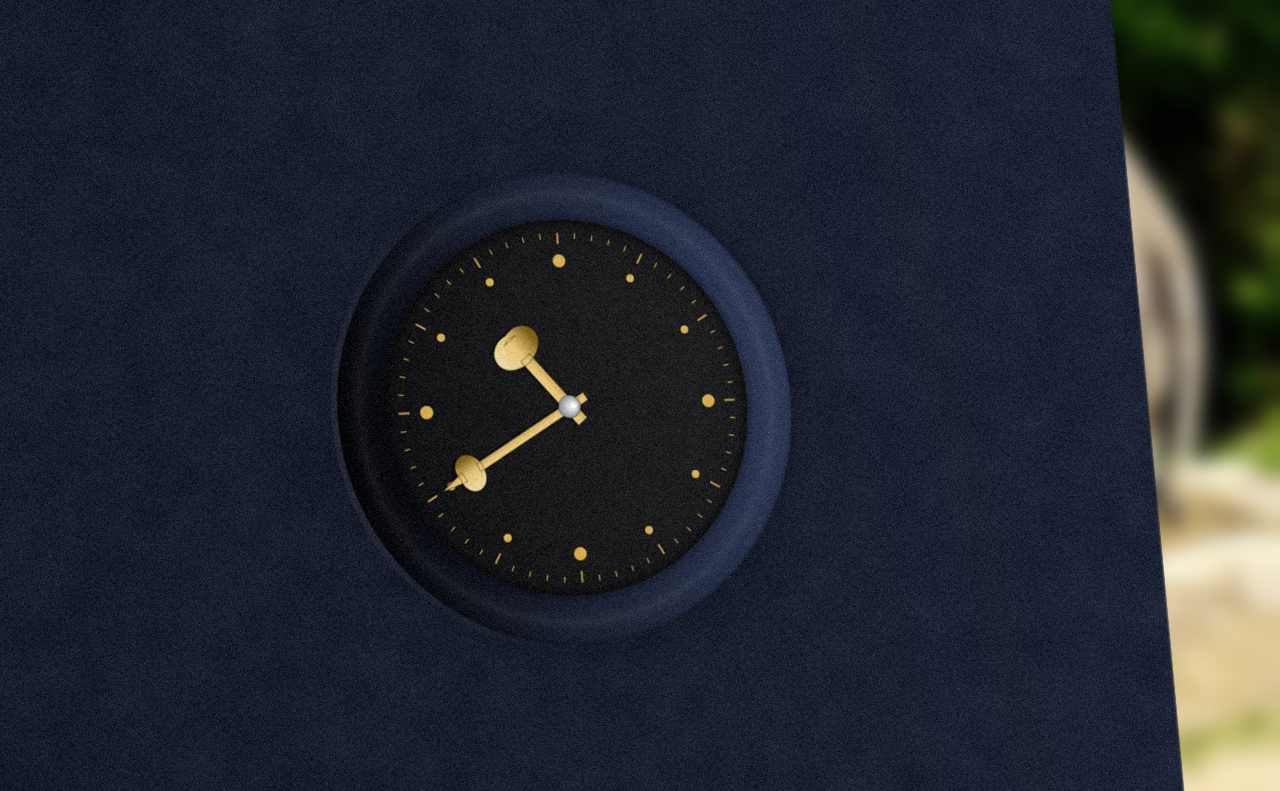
10:40
